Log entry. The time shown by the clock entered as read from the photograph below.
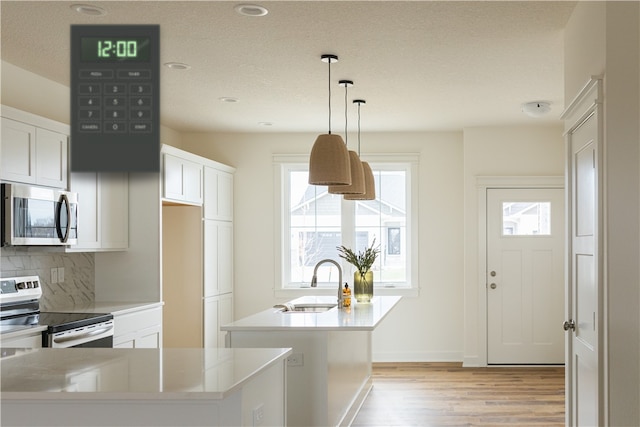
12:00
